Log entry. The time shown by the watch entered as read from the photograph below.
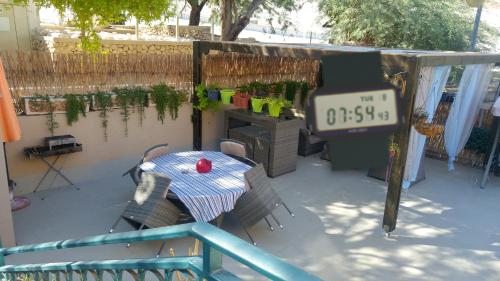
7:54
